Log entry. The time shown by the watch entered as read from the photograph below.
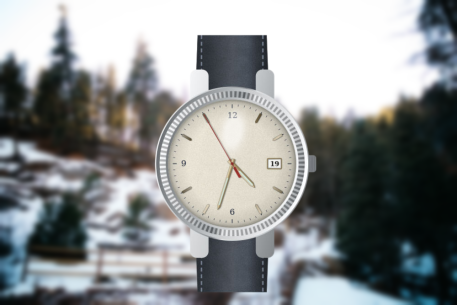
4:32:55
